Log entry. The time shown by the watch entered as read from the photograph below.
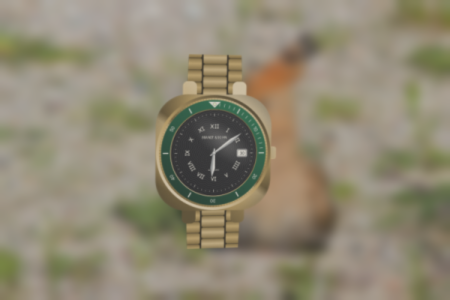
6:09
